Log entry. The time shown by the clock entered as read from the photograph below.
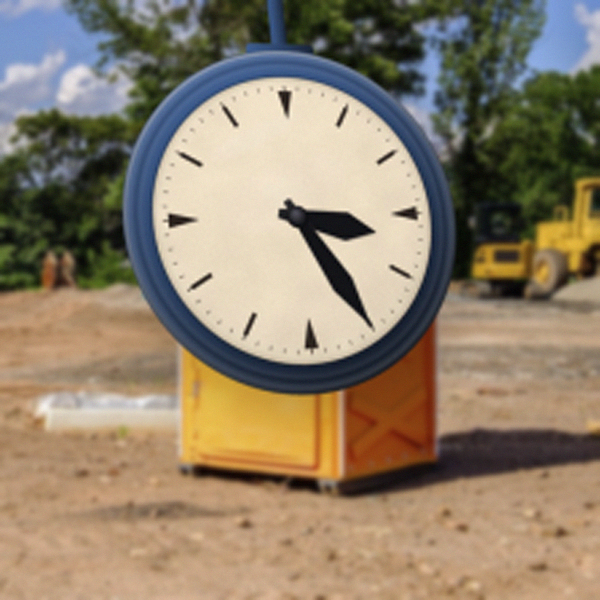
3:25
